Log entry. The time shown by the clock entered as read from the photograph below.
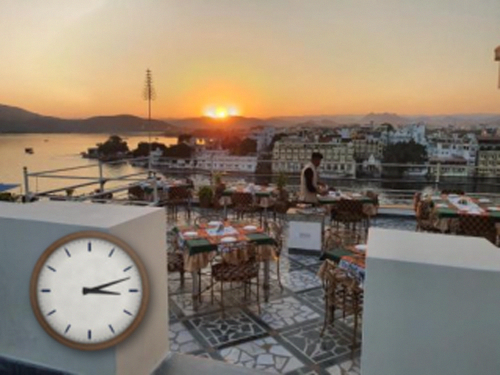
3:12
